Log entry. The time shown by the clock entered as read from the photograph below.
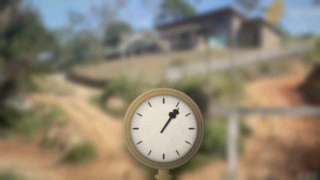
1:06
